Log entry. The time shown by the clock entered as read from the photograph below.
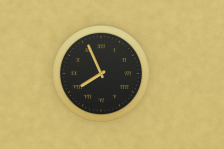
7:56
